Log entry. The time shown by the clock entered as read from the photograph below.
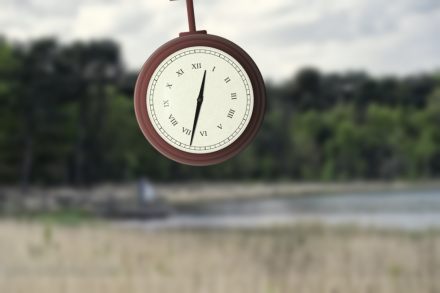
12:33
